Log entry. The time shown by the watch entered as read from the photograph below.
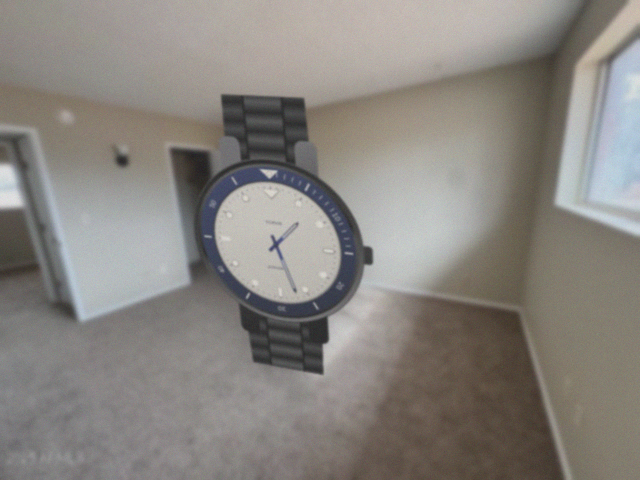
1:27
